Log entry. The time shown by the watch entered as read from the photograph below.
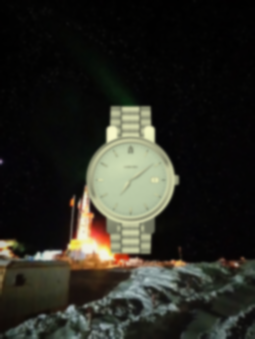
7:09
